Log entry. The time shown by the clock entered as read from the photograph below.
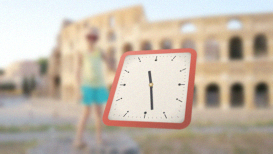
11:28
